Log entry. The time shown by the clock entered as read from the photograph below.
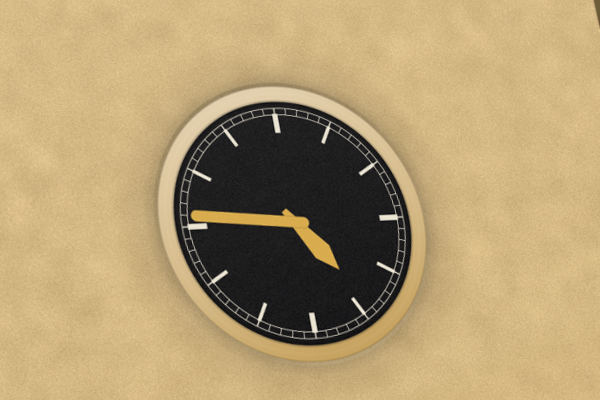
4:46
